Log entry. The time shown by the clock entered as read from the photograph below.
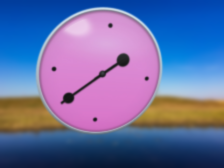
1:38
